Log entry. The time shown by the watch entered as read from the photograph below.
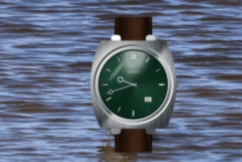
9:42
